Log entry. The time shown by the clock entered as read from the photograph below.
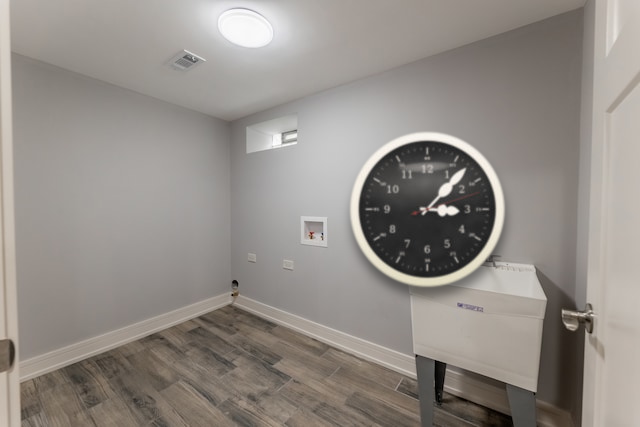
3:07:12
